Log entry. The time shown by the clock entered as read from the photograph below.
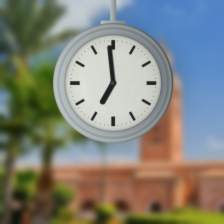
6:59
